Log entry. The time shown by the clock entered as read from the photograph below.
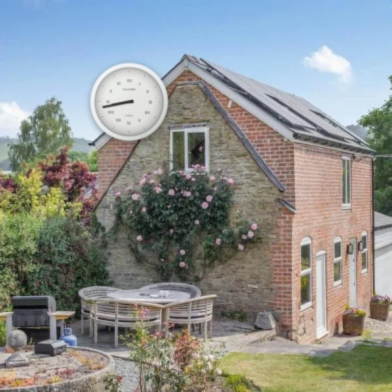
8:43
